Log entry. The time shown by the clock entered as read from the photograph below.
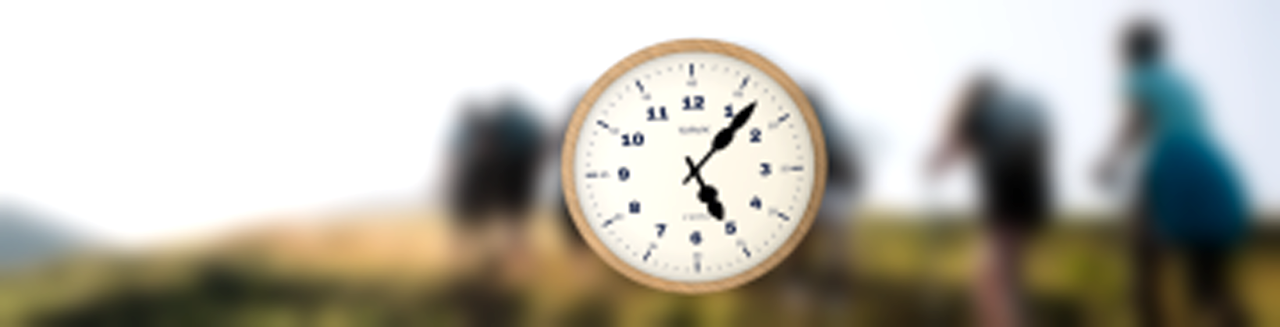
5:07
